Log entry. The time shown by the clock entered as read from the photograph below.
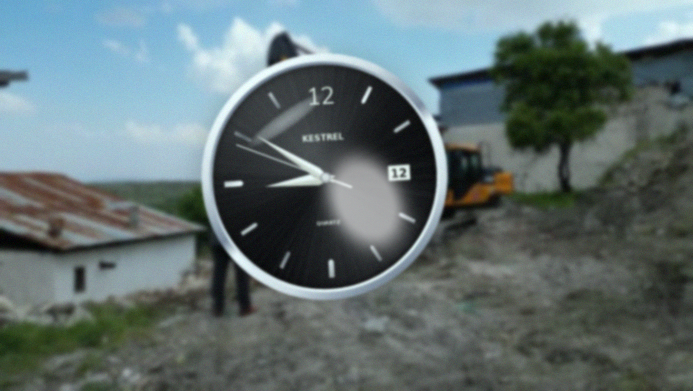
8:50:49
